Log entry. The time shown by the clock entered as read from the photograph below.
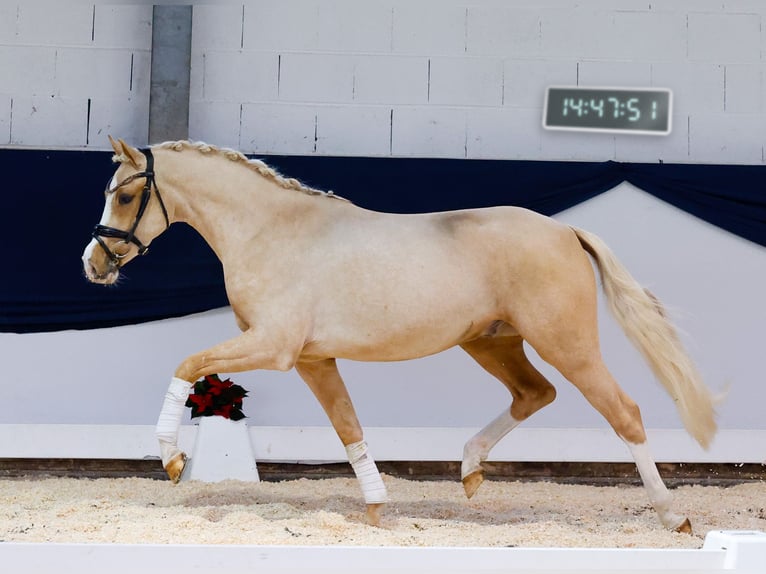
14:47:51
